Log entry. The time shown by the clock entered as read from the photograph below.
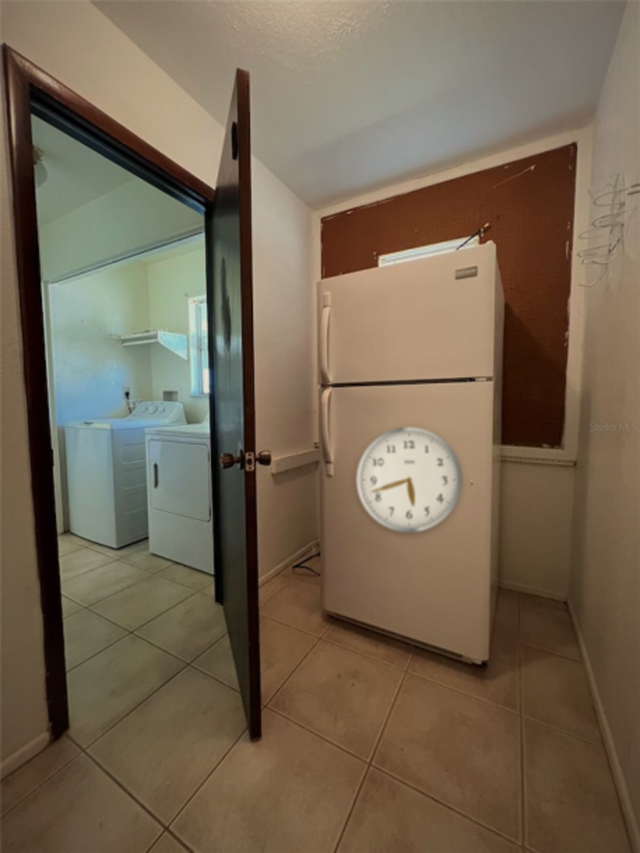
5:42
